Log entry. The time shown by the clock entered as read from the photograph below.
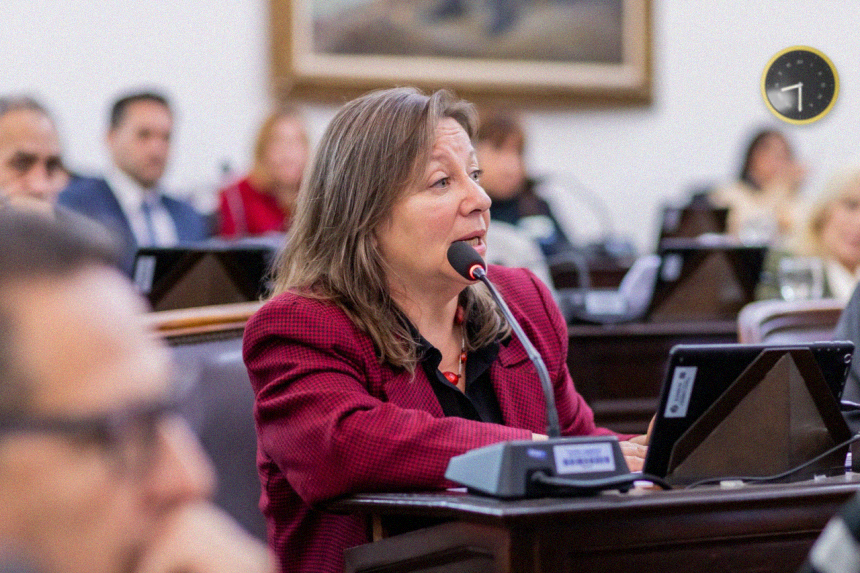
8:30
